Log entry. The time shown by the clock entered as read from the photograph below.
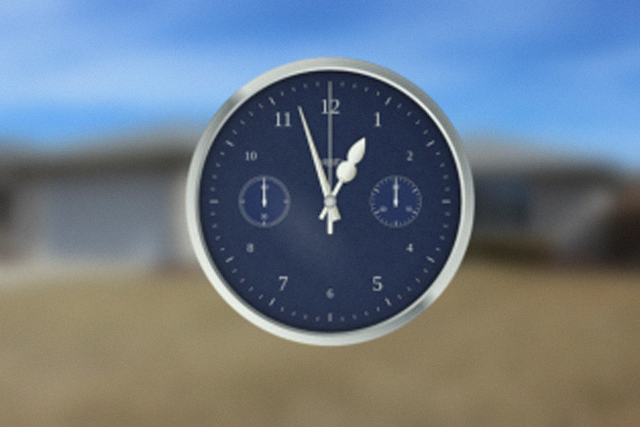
12:57
